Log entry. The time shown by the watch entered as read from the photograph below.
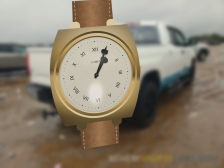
1:04
